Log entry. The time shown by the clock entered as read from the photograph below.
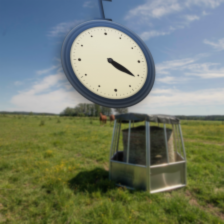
4:21
